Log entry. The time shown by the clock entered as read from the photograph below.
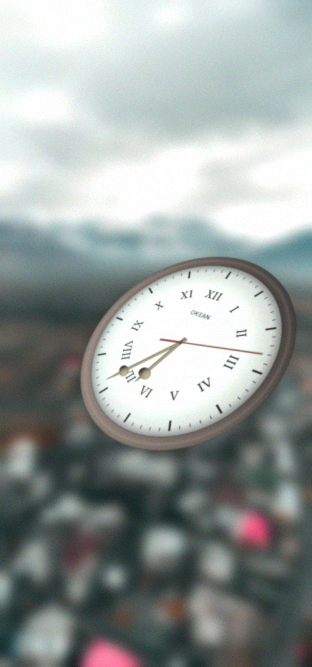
6:36:13
